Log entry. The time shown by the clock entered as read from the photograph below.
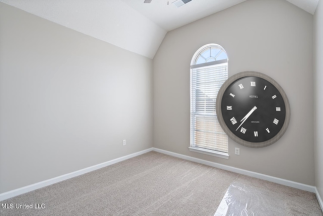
7:37
